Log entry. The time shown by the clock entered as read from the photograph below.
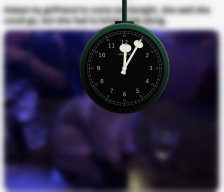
12:05
